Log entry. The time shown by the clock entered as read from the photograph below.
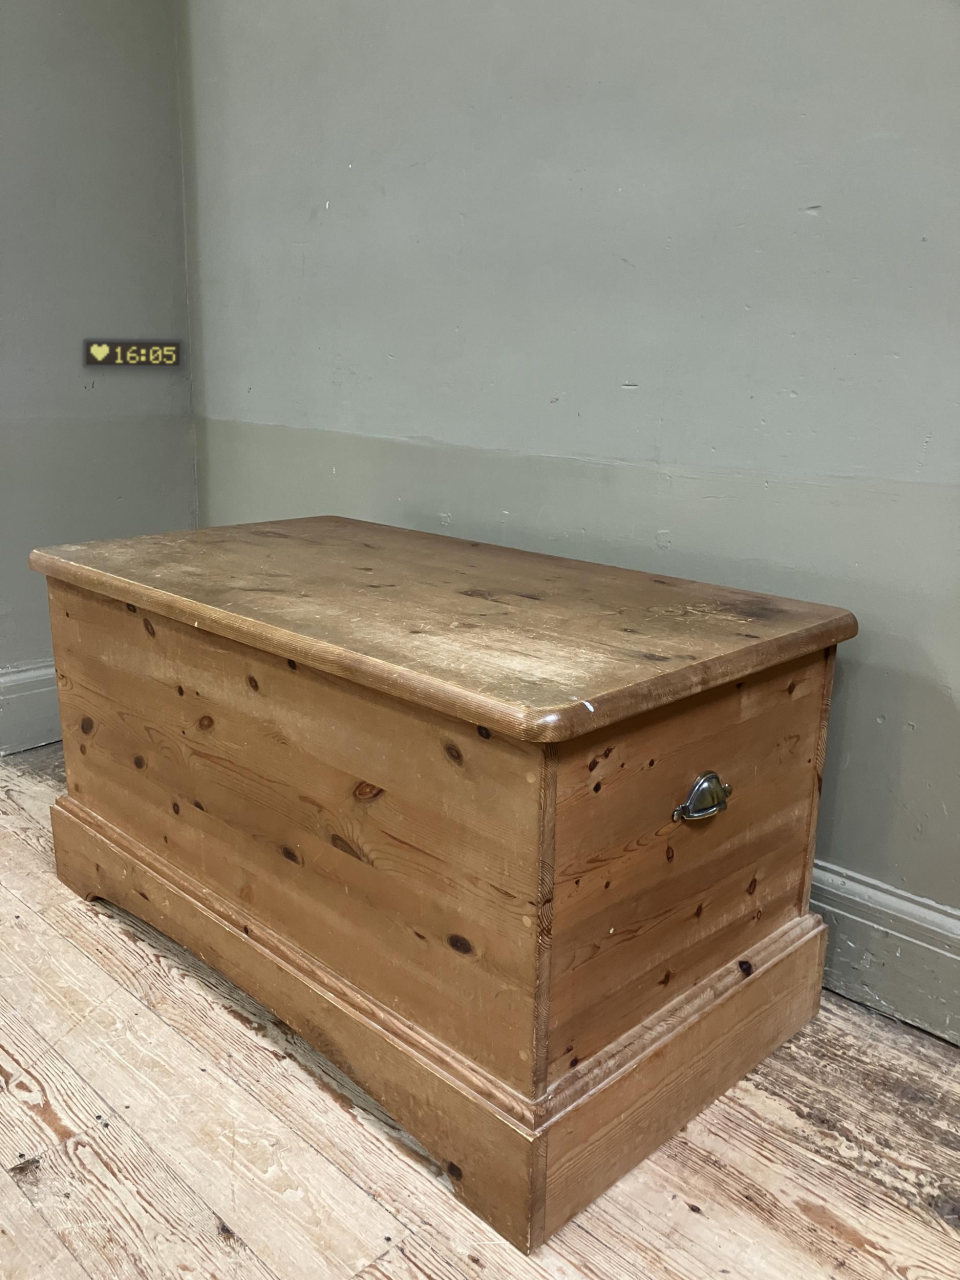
16:05
